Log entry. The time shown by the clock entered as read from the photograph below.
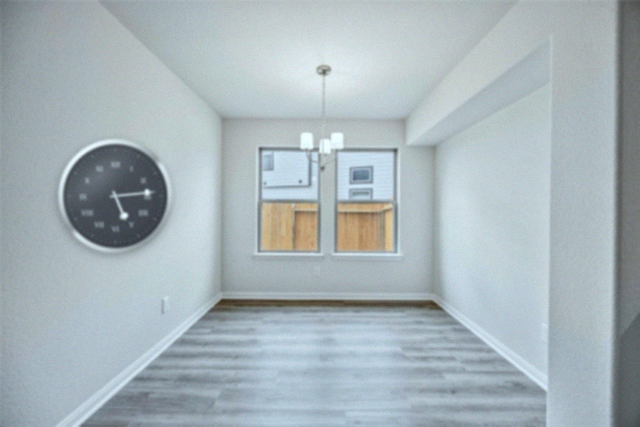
5:14
